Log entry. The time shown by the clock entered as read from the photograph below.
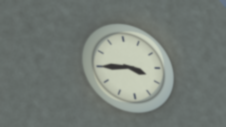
3:45
